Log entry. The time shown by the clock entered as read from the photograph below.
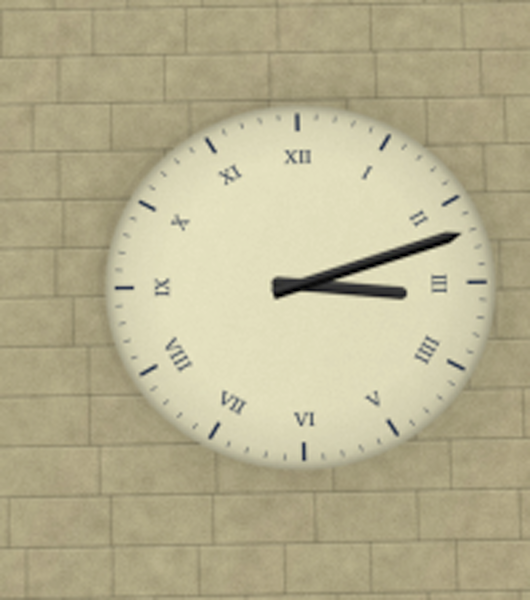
3:12
